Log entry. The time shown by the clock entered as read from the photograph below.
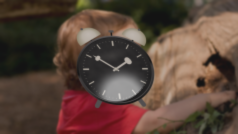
1:51
